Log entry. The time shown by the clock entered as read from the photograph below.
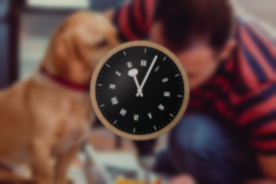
11:03
